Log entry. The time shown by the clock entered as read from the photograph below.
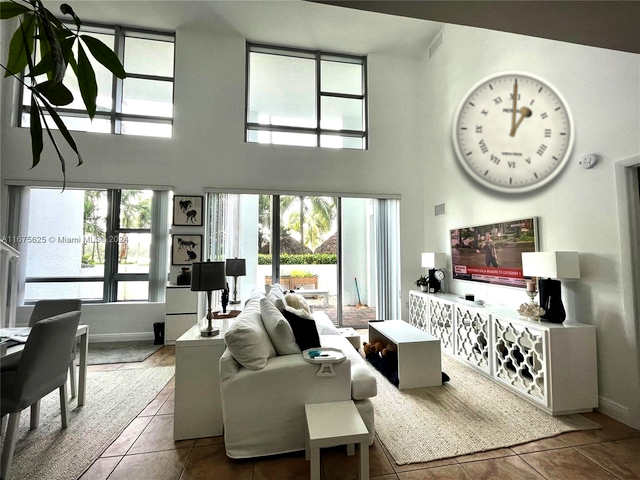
1:00
